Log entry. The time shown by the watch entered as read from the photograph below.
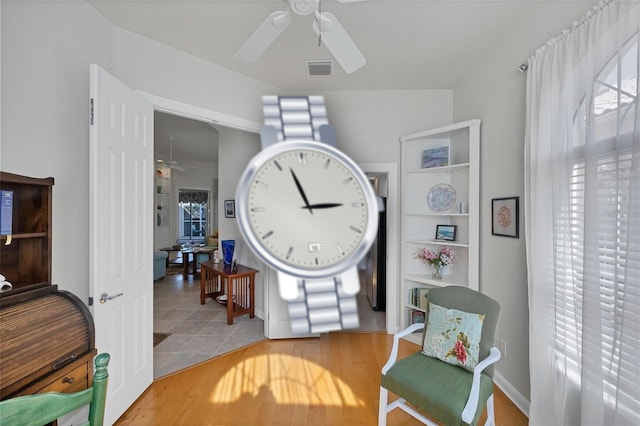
2:57
